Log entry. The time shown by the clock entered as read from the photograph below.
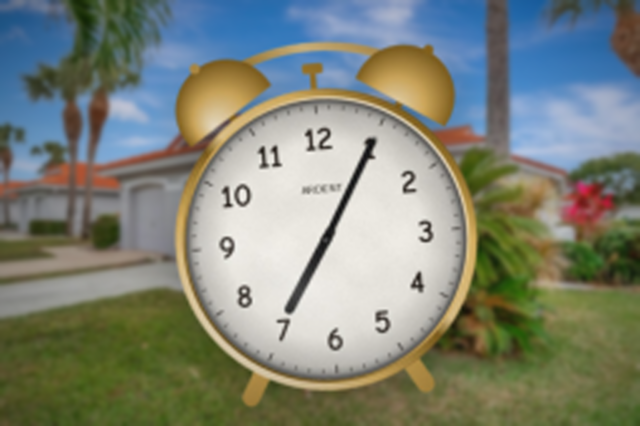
7:05
